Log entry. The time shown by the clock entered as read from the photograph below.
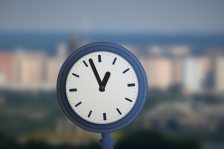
12:57
